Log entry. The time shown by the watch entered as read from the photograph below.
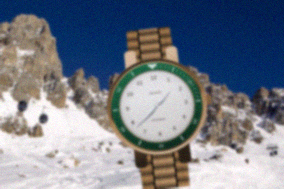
1:38
